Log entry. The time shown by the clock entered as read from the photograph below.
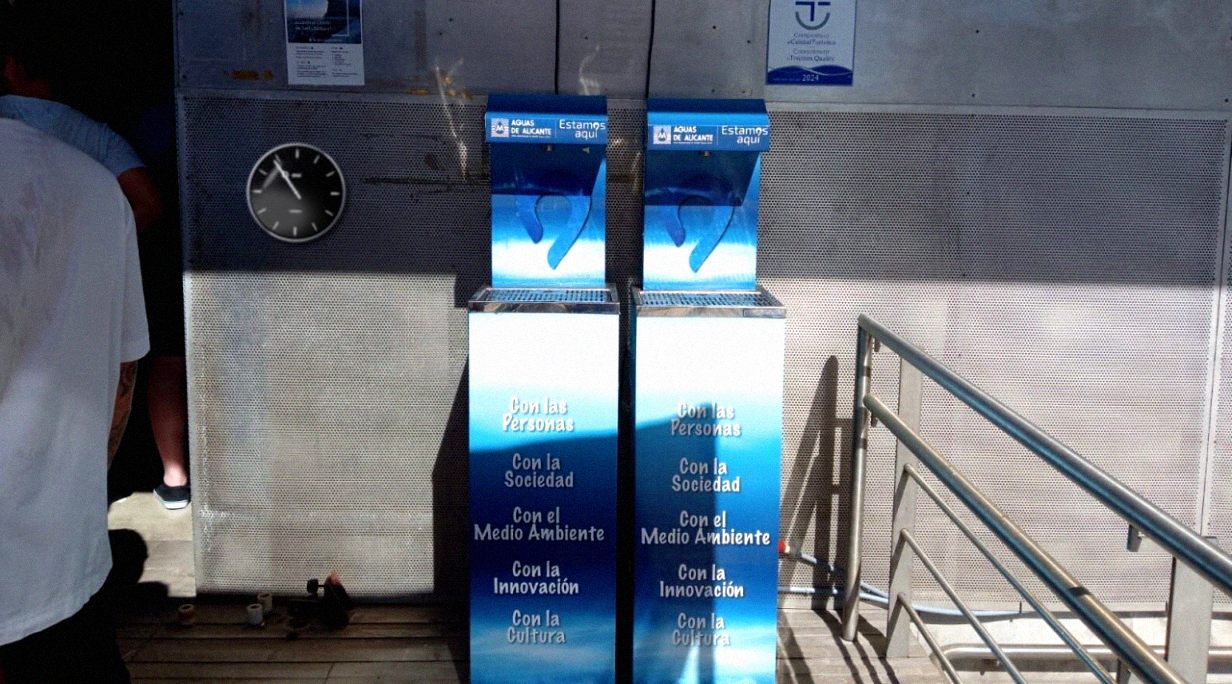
10:54
